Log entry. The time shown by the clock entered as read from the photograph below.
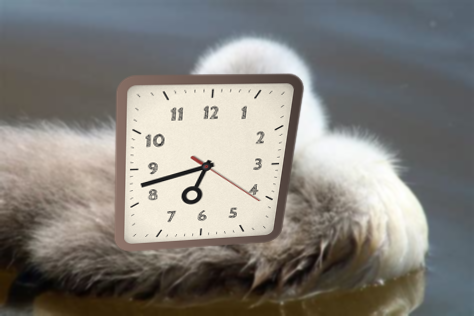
6:42:21
